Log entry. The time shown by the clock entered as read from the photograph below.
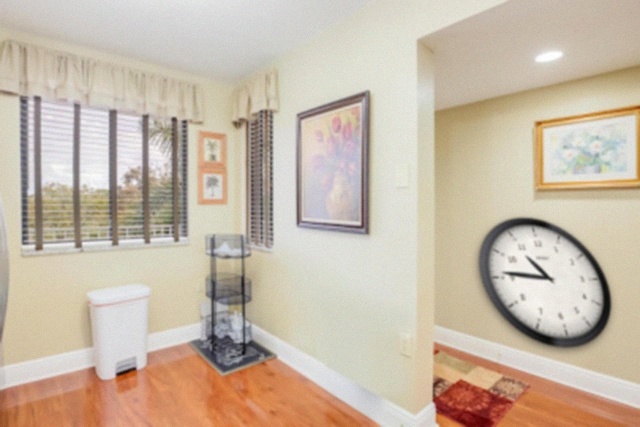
10:46
